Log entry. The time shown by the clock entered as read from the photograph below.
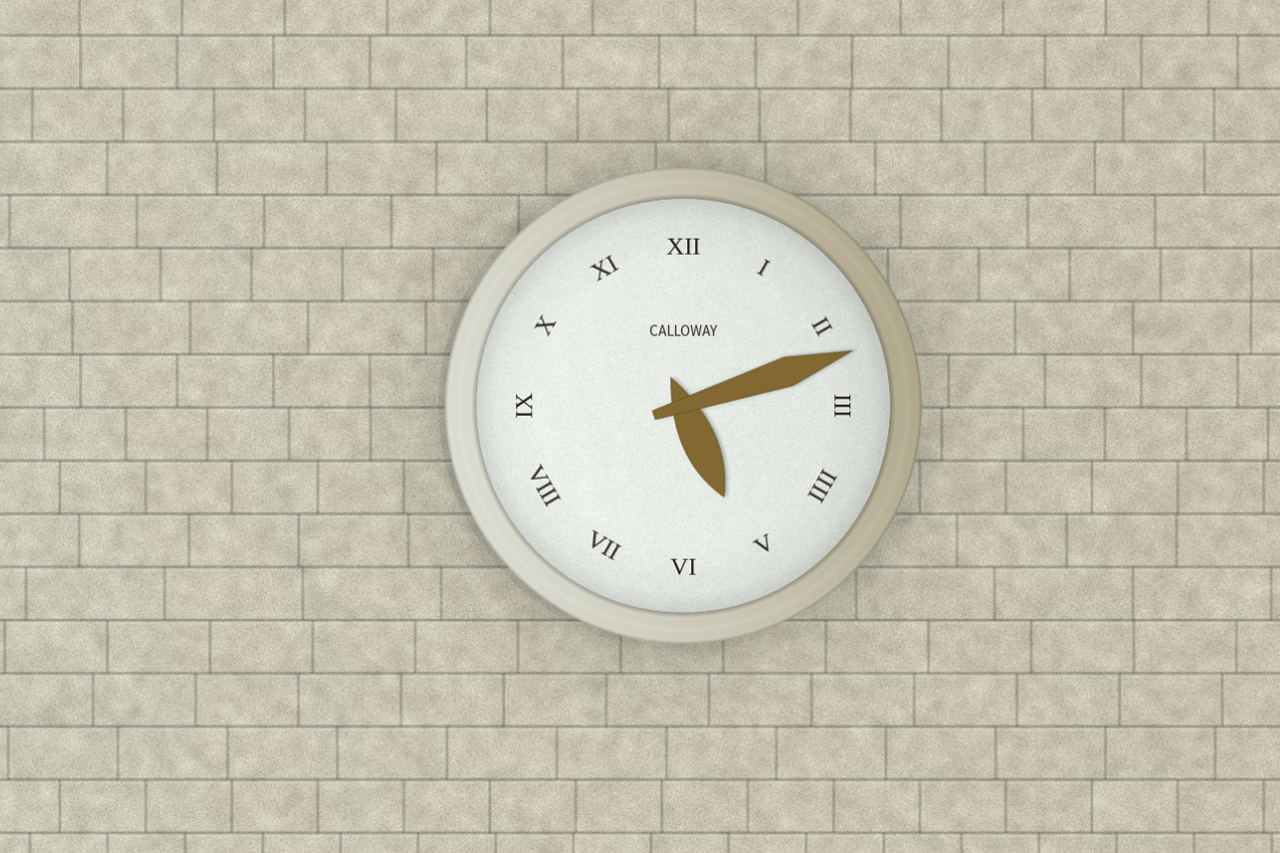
5:12
